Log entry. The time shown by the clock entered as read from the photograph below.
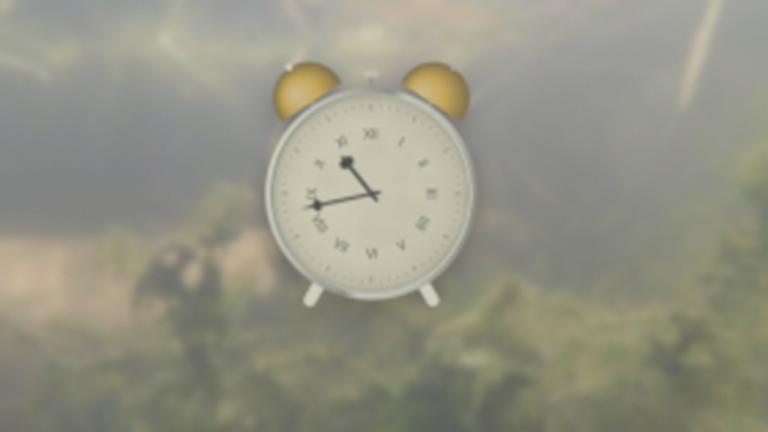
10:43
